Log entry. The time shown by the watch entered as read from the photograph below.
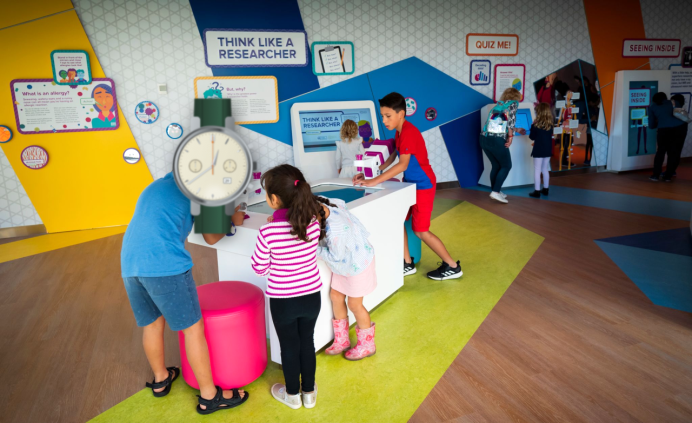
12:39
